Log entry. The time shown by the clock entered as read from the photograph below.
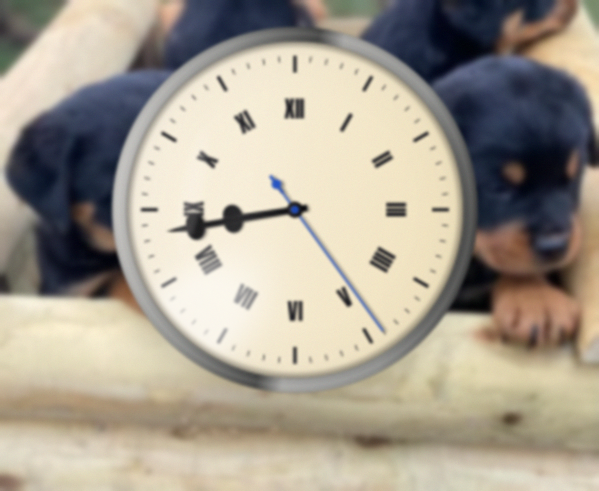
8:43:24
